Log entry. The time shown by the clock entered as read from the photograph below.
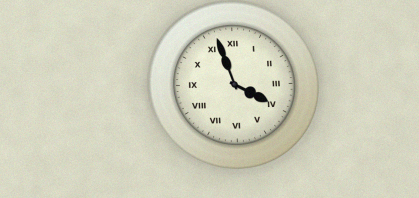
3:57
